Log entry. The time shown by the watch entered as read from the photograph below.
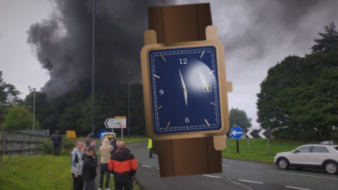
5:58
